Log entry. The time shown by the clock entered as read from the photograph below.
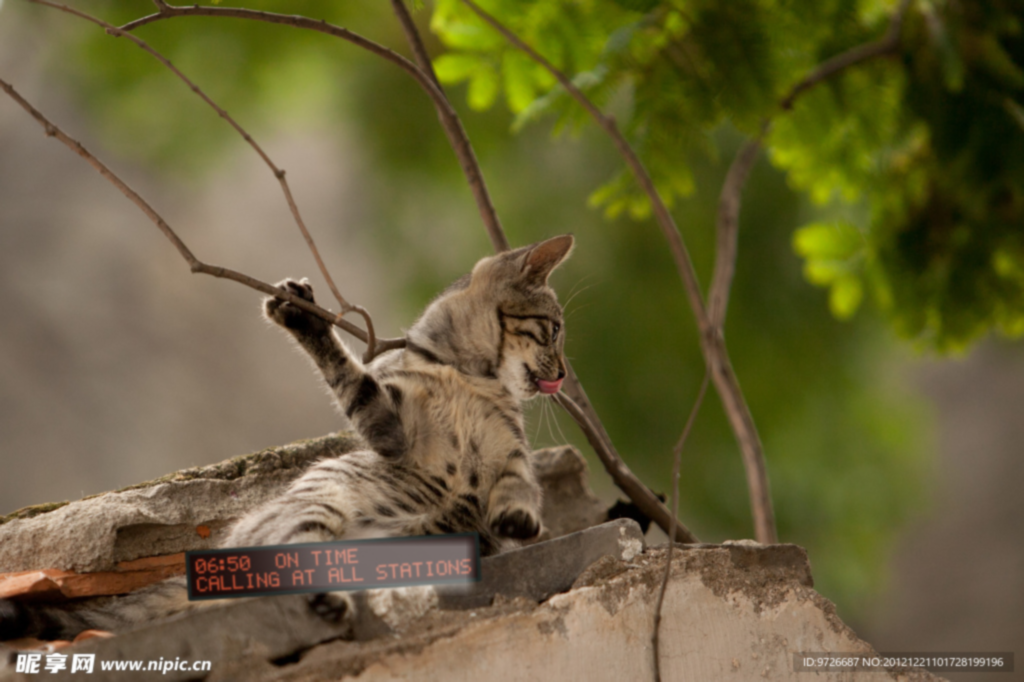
6:50
